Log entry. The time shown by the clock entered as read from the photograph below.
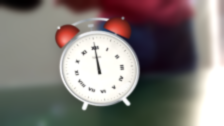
12:00
